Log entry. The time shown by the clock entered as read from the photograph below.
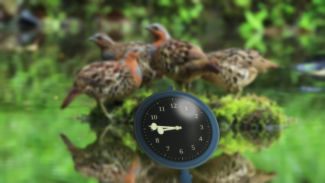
8:46
